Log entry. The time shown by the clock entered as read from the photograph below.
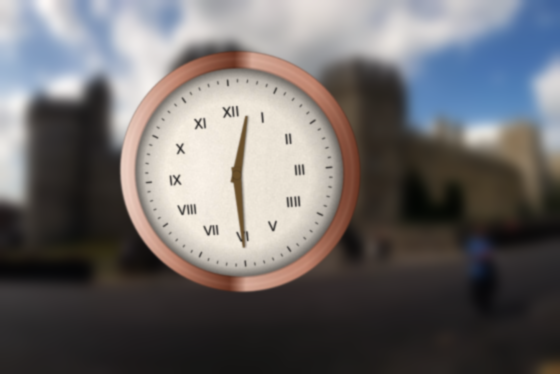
12:30
